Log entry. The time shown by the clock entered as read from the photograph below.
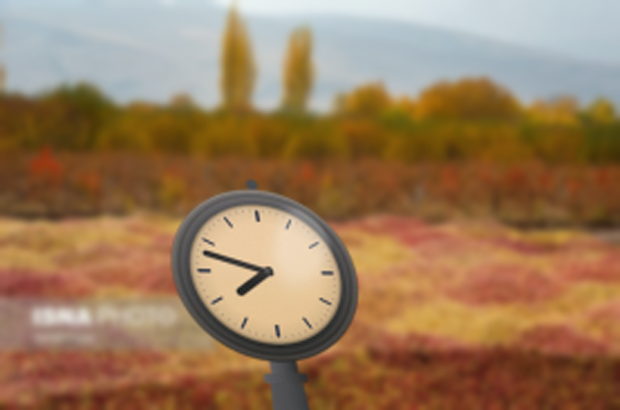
7:48
